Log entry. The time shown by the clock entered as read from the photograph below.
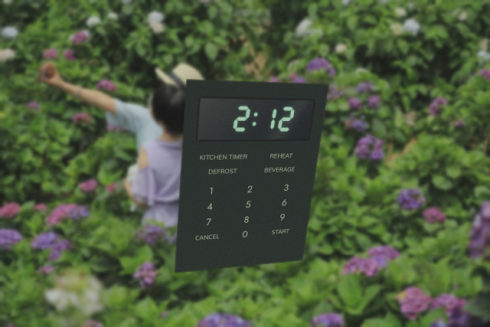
2:12
